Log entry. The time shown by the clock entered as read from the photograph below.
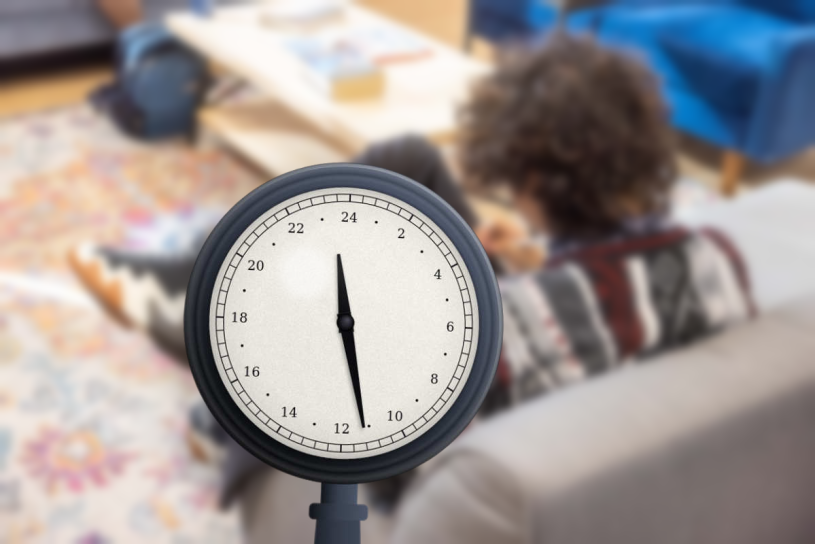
23:28
